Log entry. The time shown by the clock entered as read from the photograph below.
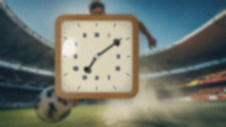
7:09
